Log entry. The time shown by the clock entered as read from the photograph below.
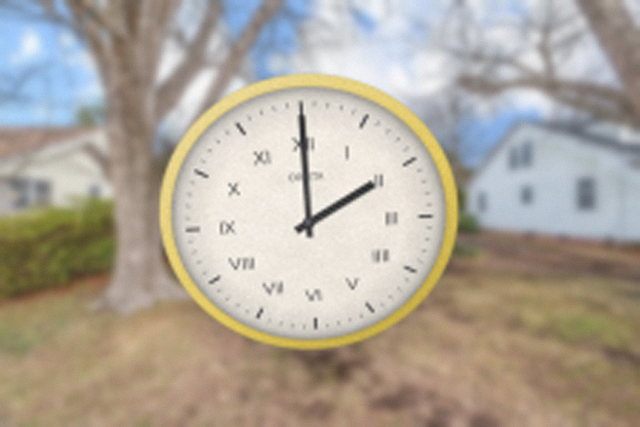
2:00
